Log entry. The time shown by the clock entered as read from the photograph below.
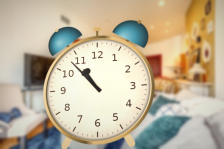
10:53
